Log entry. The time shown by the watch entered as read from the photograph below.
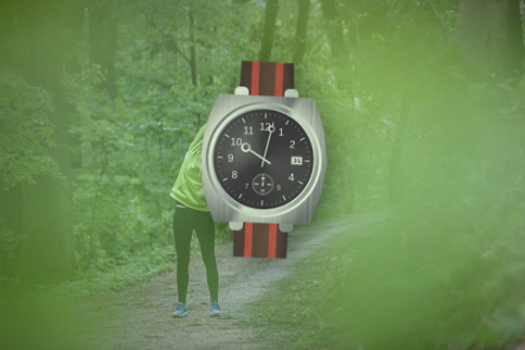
10:02
